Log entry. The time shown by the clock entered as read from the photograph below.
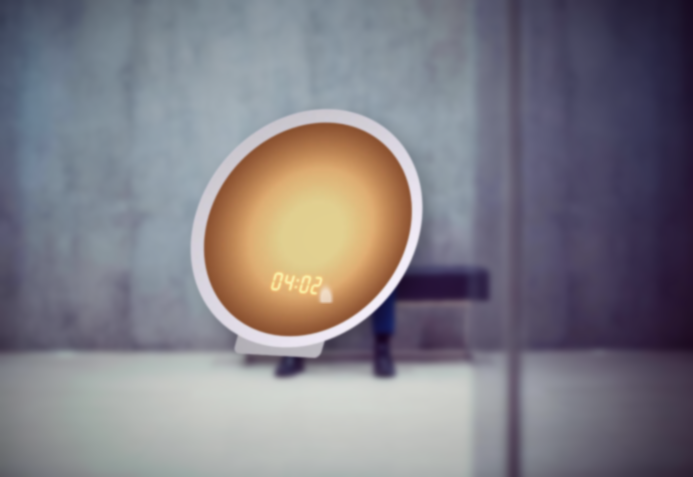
4:02
